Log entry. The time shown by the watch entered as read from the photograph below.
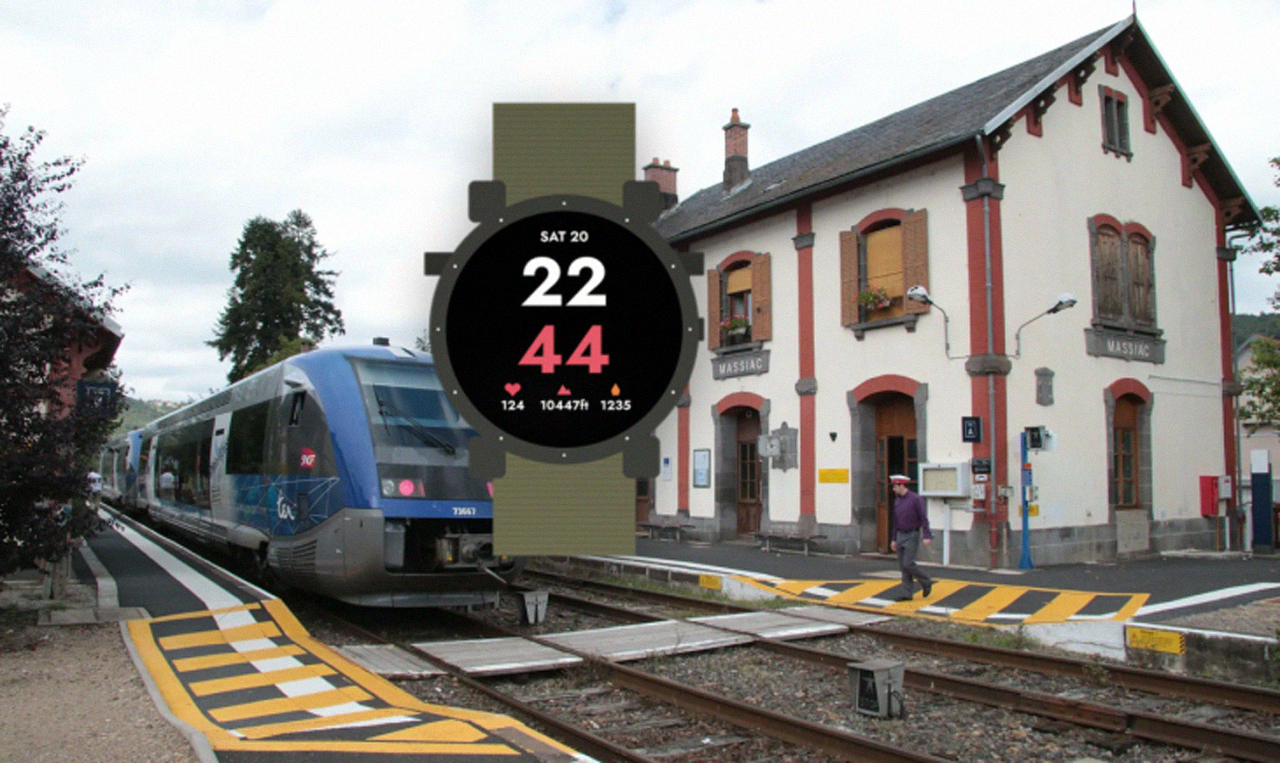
22:44
